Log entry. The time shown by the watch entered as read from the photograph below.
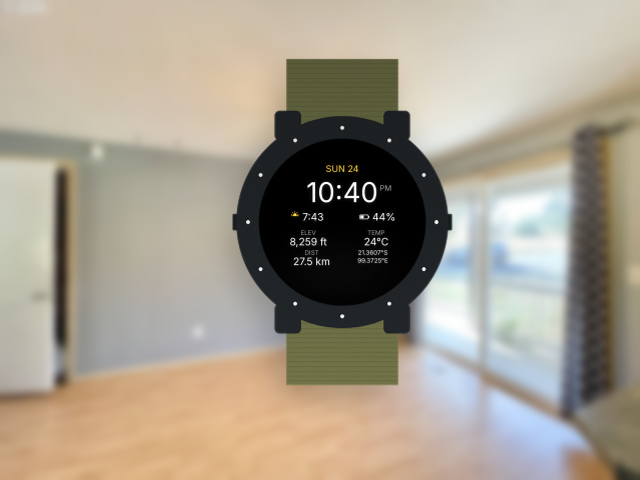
10:40
